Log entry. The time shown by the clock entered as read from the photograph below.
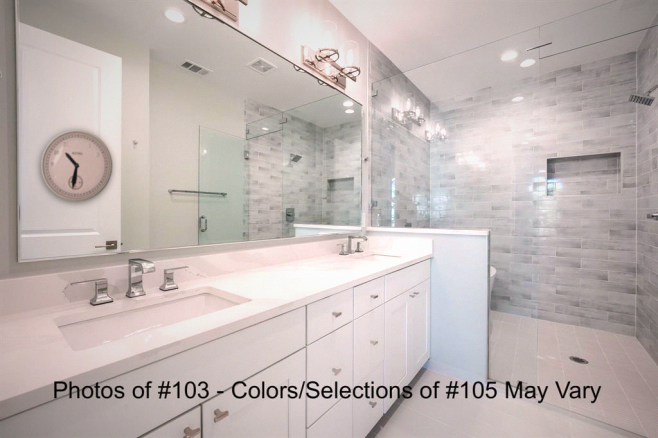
10:31
